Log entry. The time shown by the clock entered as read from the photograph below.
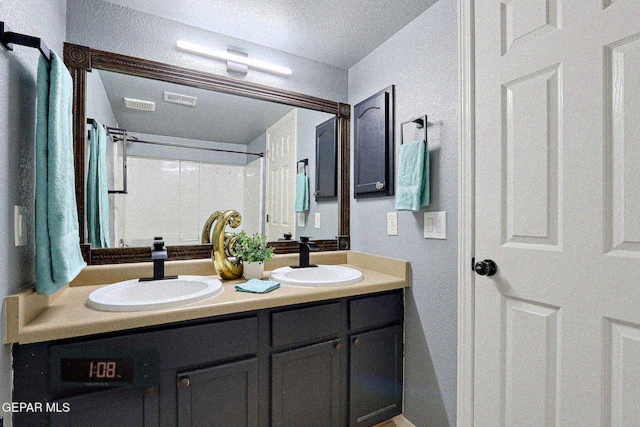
1:08
